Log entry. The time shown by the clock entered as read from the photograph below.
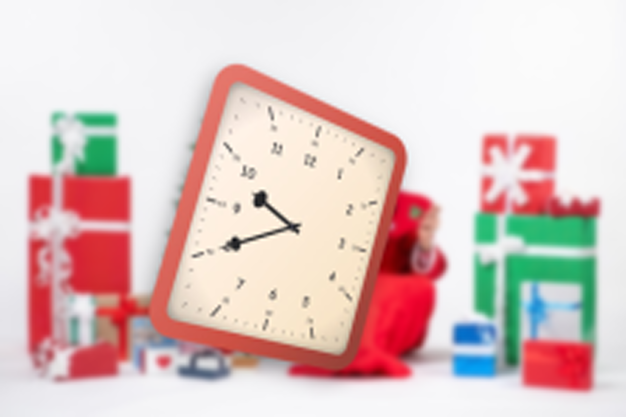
9:40
